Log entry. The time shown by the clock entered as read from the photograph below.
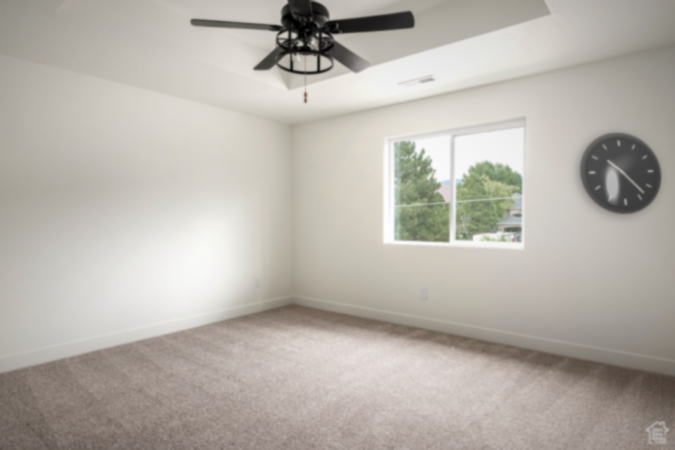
10:23
